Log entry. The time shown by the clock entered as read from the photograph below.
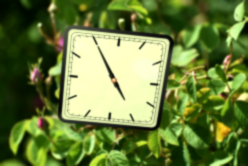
4:55
